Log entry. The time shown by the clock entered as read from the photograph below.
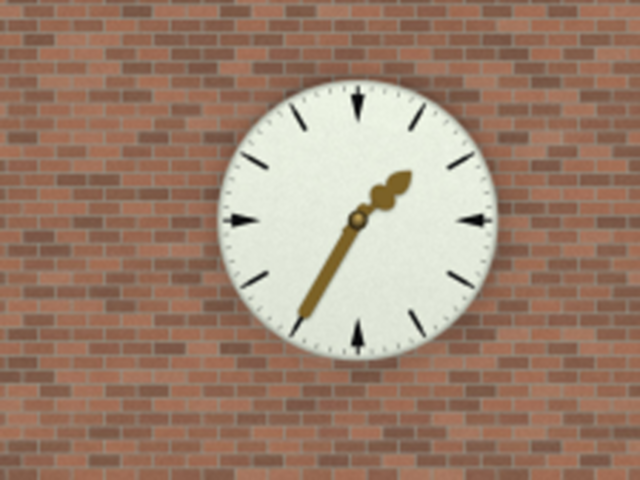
1:35
